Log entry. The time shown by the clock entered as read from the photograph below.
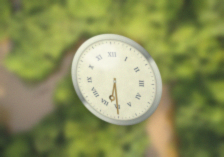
6:30
